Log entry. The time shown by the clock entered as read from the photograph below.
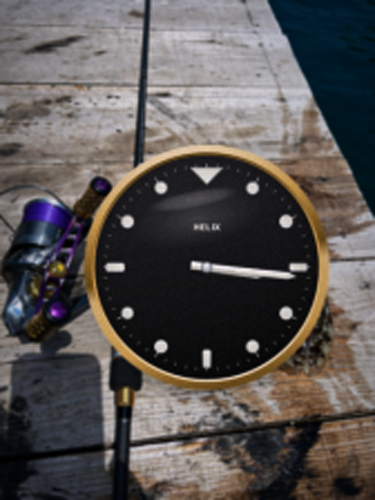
3:16
